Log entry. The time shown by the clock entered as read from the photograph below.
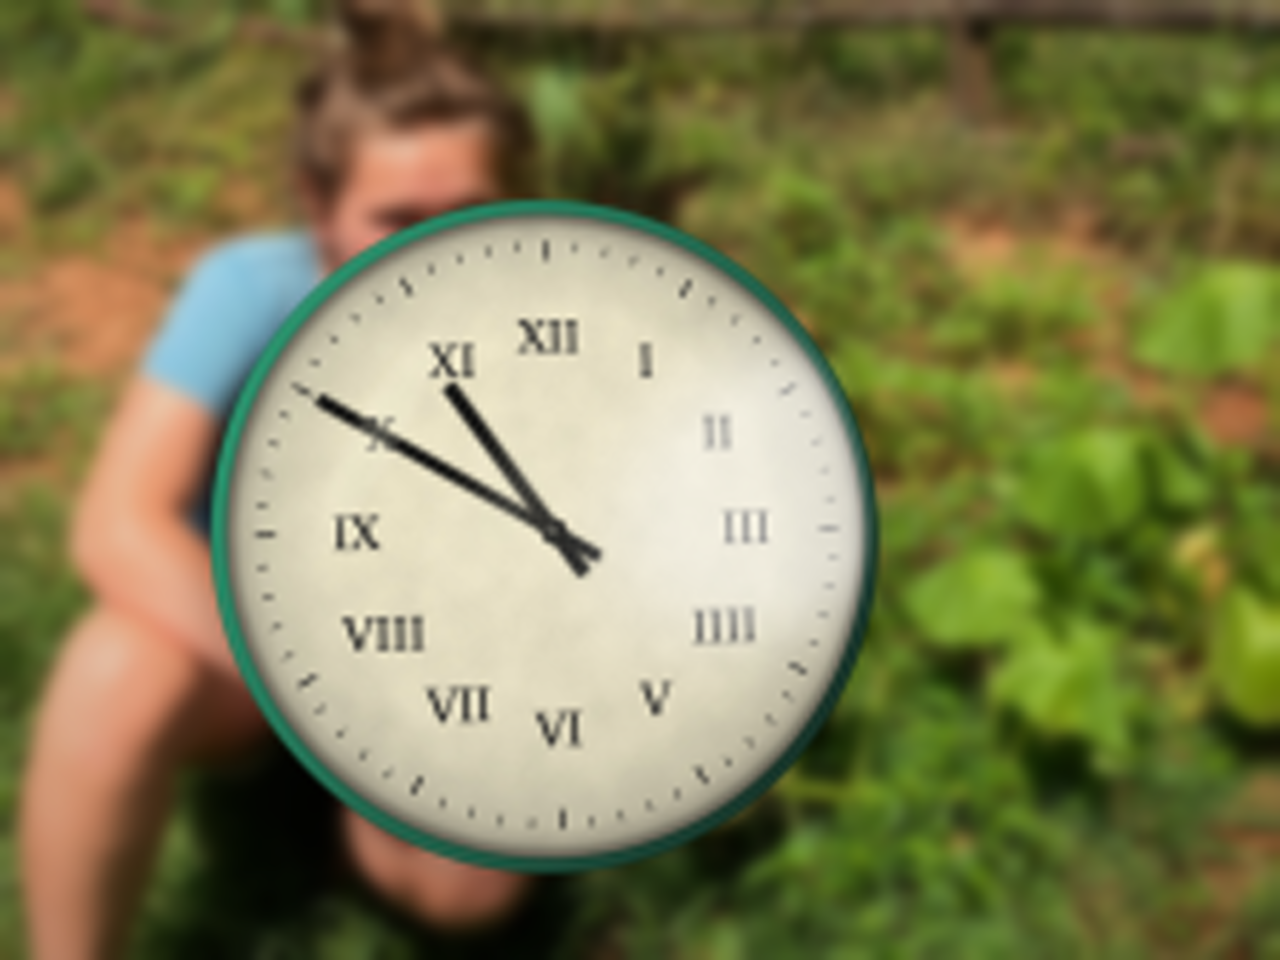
10:50
